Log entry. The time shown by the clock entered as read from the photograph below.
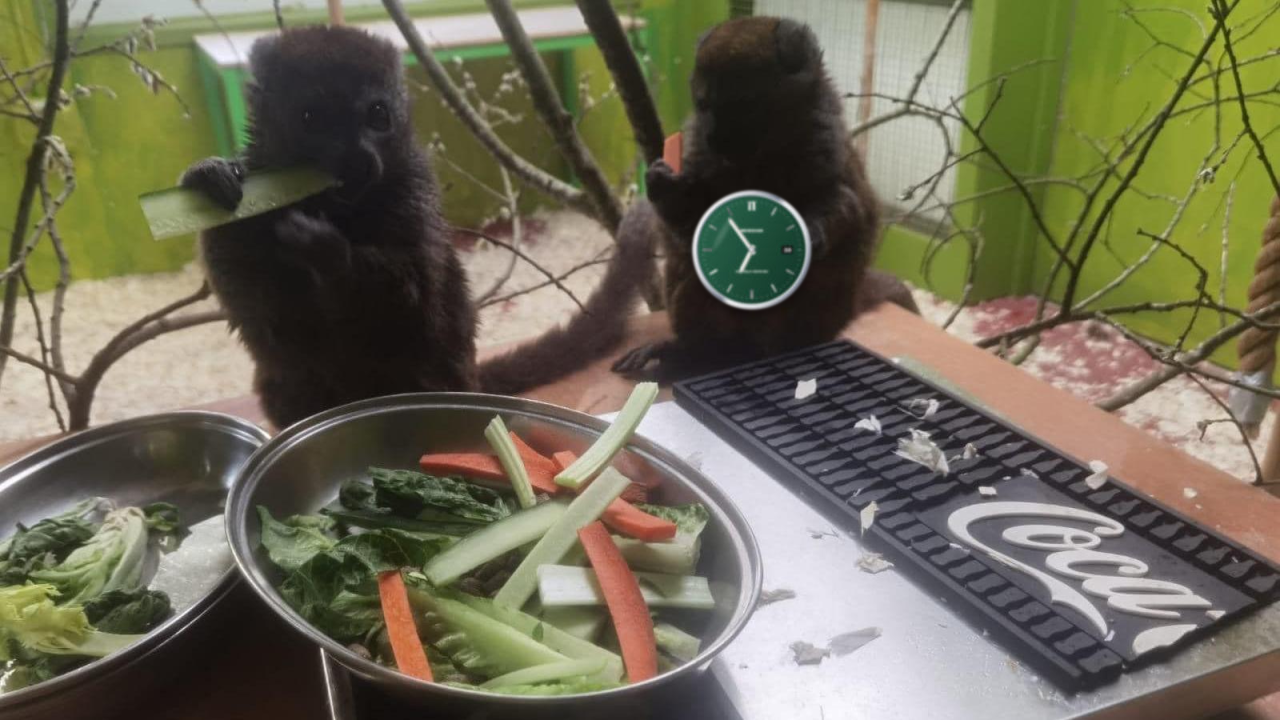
6:54
